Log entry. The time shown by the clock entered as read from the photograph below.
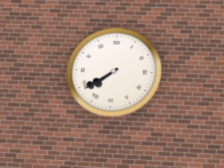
7:39
